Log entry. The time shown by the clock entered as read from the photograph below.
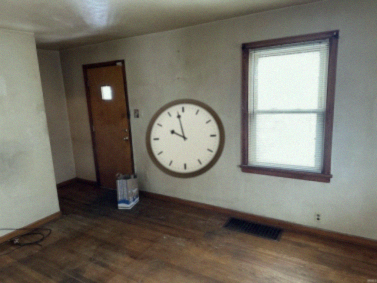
9:58
